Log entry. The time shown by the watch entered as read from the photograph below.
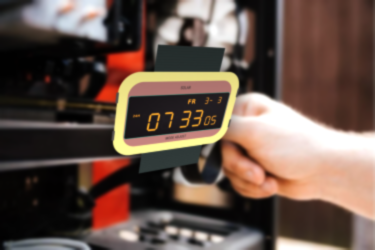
7:33:05
